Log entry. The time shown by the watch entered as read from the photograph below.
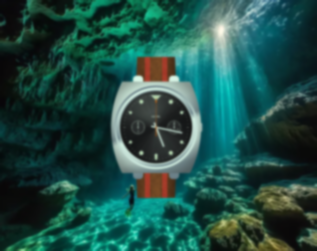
5:17
